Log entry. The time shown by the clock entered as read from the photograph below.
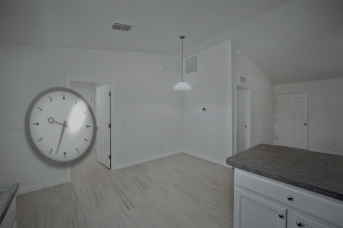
9:33
